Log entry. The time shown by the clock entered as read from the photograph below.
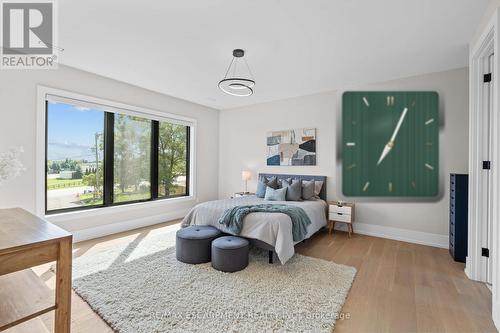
7:04
